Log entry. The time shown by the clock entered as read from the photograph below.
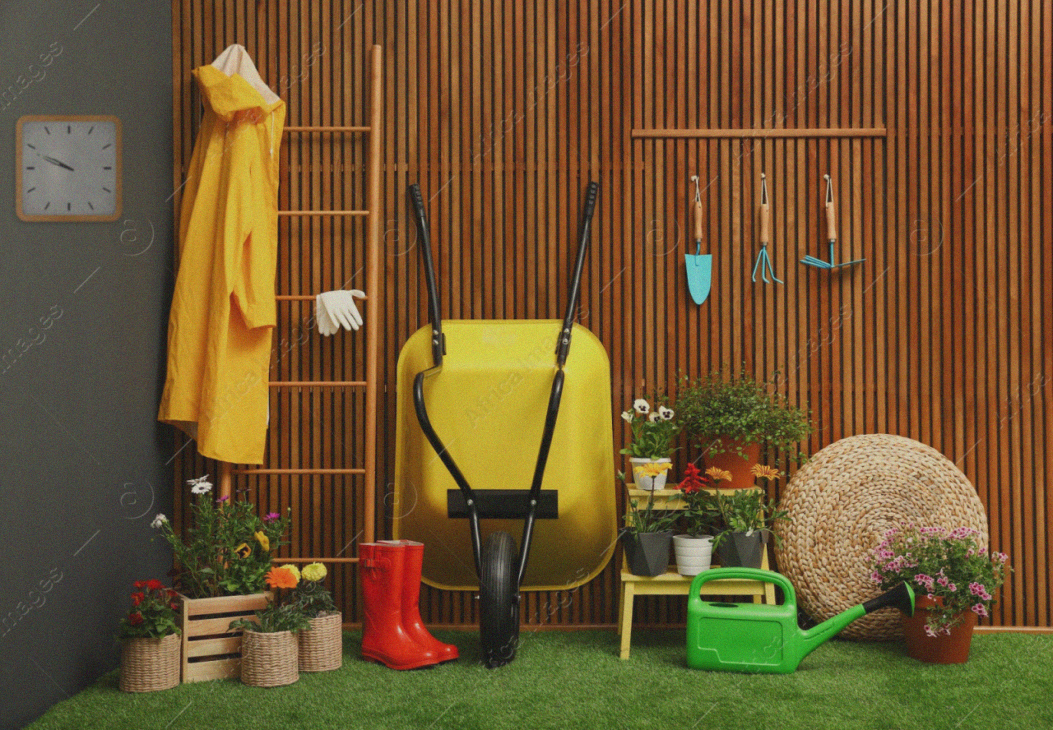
9:49
